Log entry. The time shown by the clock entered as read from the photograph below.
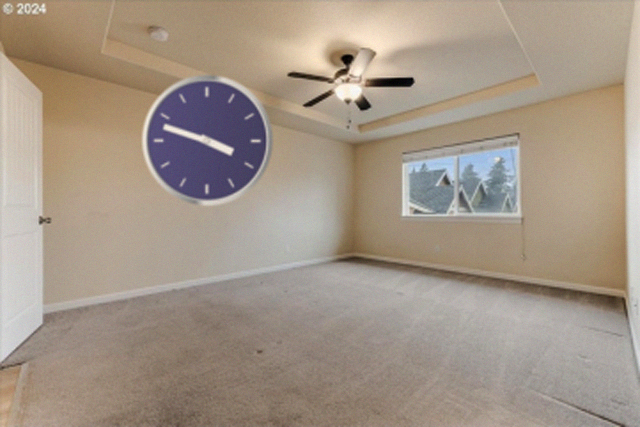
3:48
